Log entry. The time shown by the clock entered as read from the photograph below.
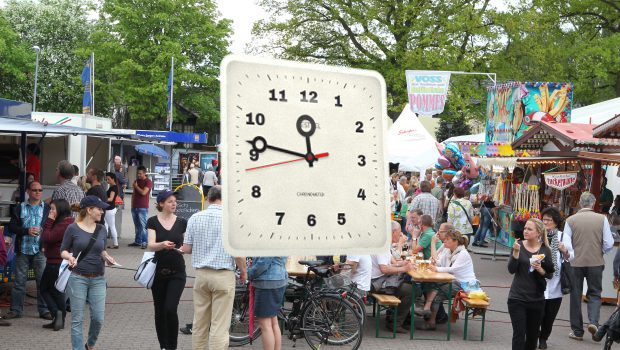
11:46:43
